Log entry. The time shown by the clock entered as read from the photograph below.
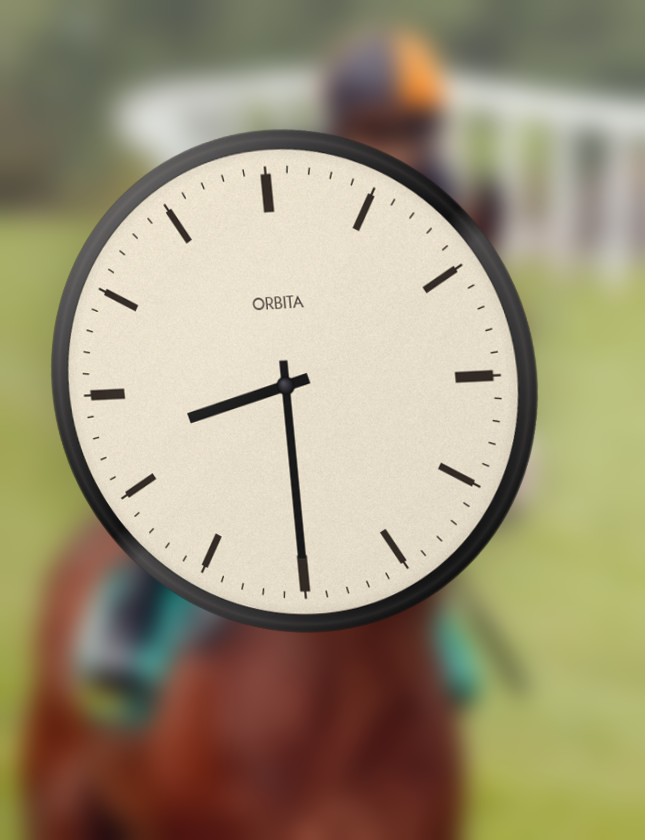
8:30
